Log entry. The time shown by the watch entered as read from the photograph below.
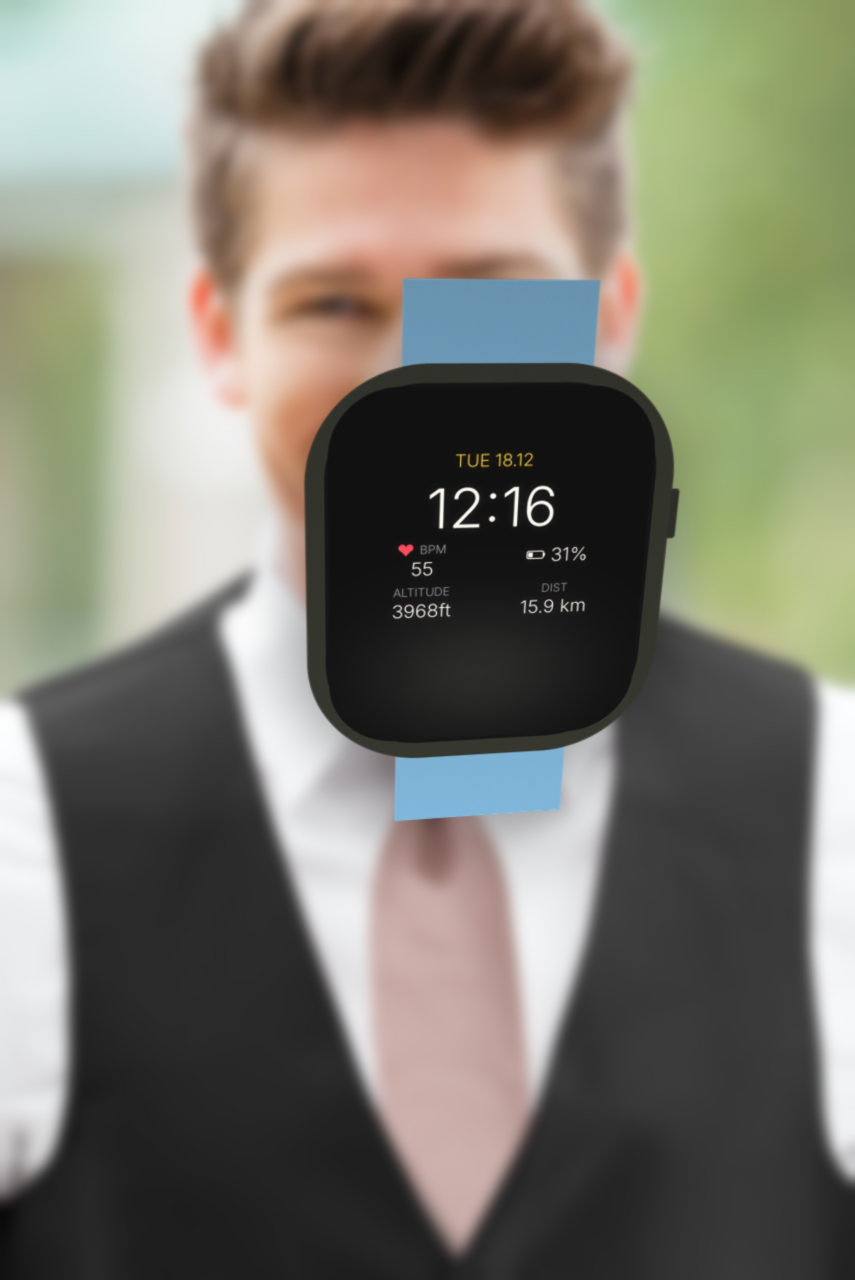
12:16
